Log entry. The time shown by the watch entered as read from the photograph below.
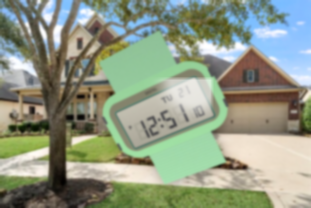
12:51
